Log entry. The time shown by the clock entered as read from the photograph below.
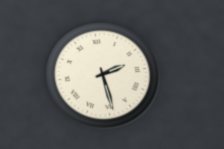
2:29
